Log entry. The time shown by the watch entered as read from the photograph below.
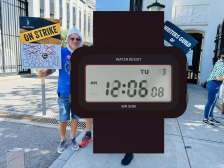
12:06:08
